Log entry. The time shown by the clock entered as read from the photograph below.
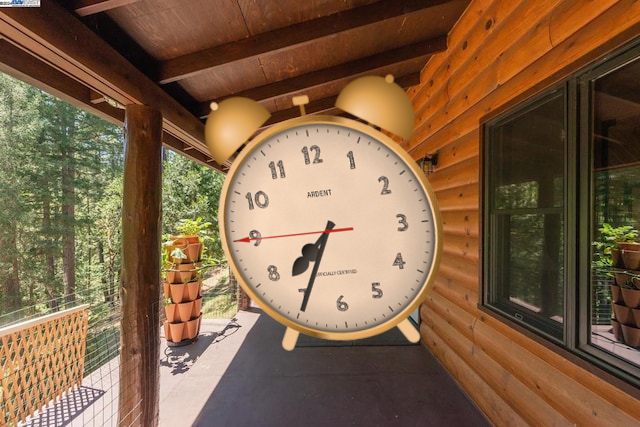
7:34:45
